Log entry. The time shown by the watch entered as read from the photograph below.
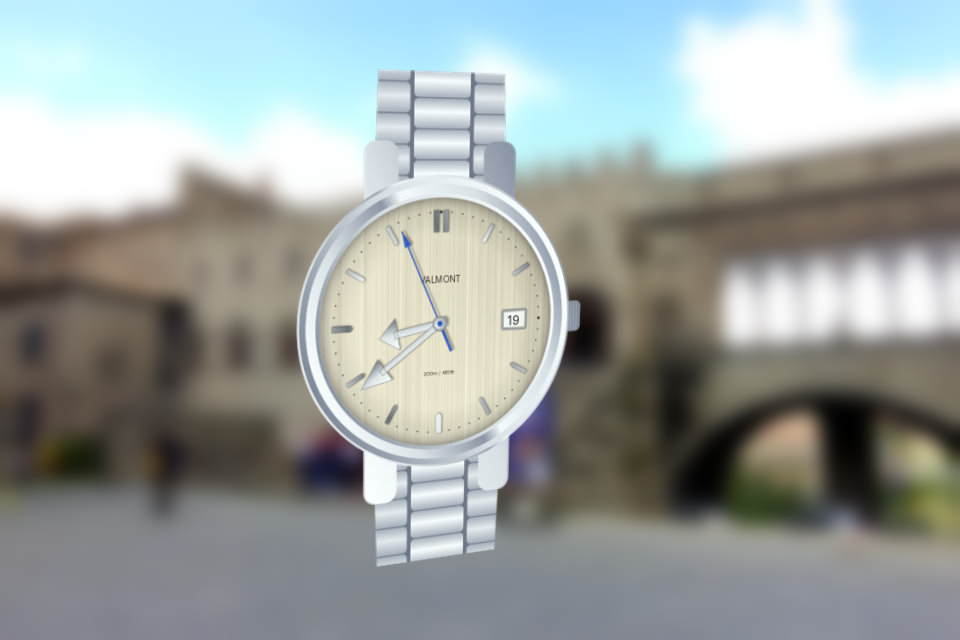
8:38:56
